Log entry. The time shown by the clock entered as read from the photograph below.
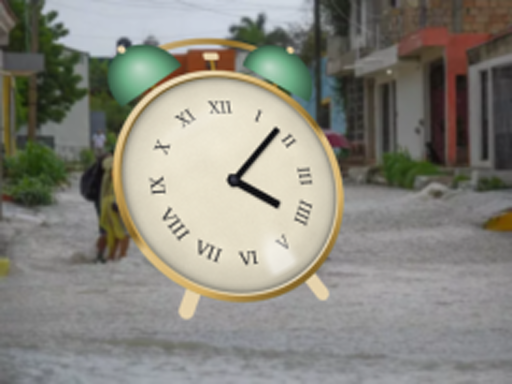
4:08
